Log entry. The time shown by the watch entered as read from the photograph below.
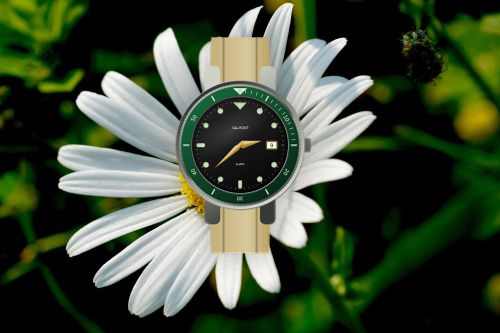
2:38
